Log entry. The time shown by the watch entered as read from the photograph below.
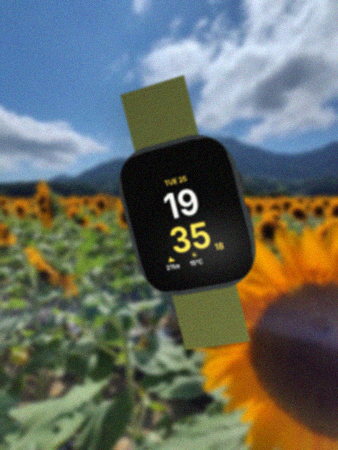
19:35
